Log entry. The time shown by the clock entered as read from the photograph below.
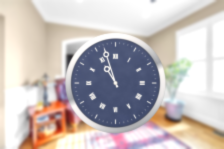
10:57
